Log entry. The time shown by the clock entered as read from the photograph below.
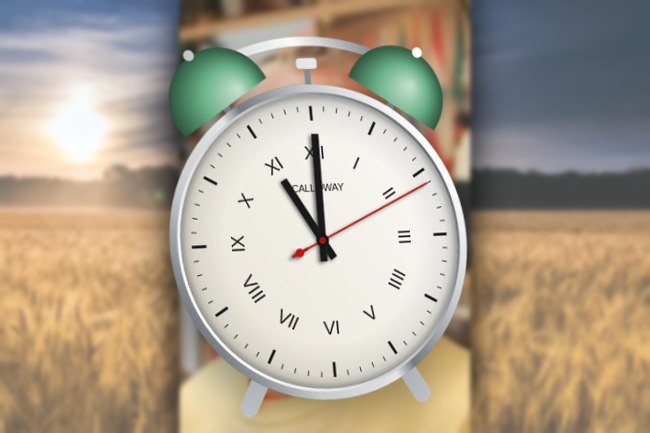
11:00:11
